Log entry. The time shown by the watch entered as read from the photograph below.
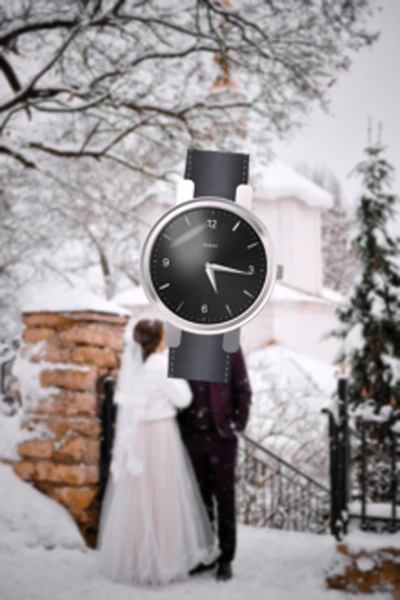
5:16
